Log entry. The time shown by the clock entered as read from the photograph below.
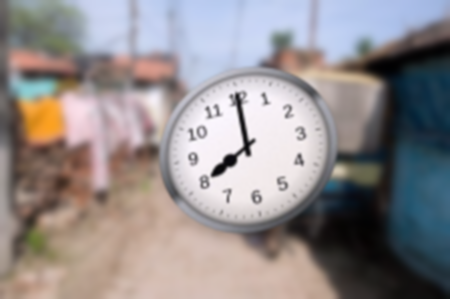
8:00
